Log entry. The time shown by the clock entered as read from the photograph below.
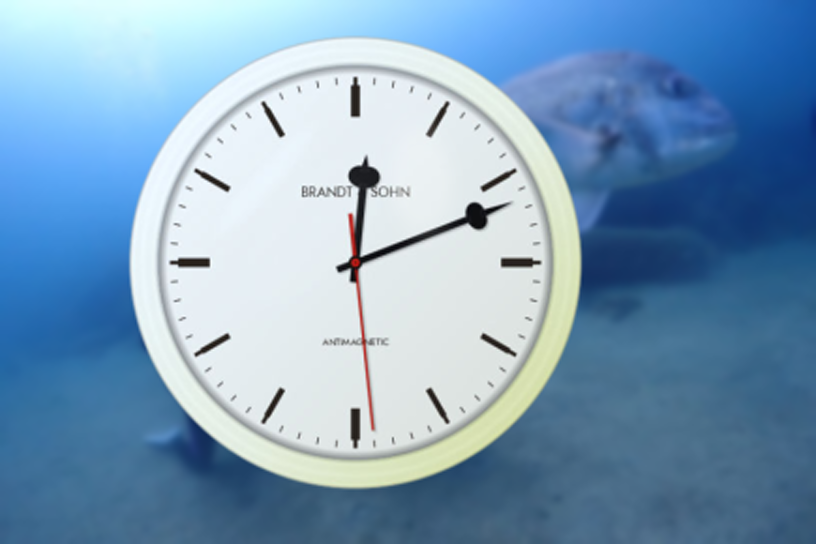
12:11:29
